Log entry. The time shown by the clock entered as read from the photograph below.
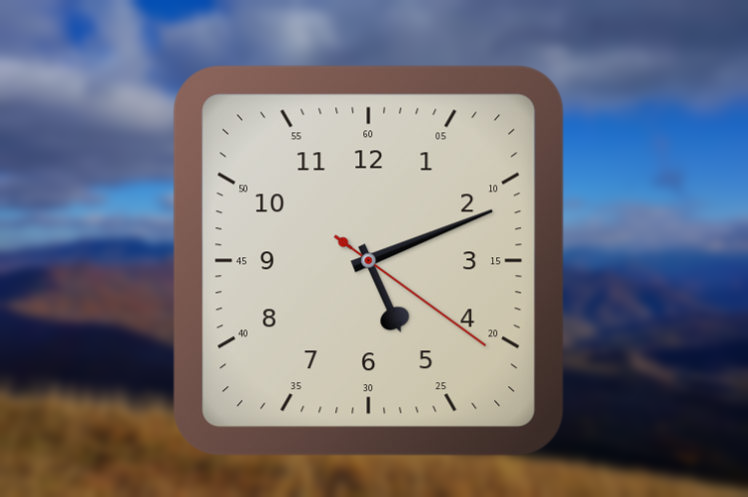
5:11:21
